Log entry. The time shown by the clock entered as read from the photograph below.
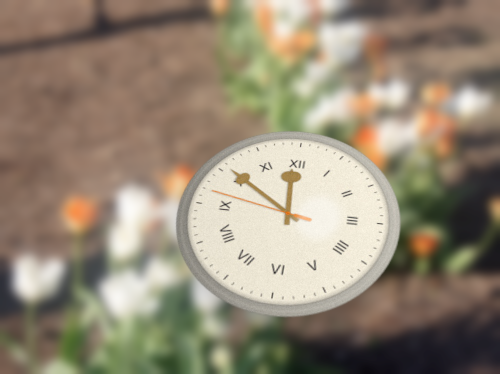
11:50:47
